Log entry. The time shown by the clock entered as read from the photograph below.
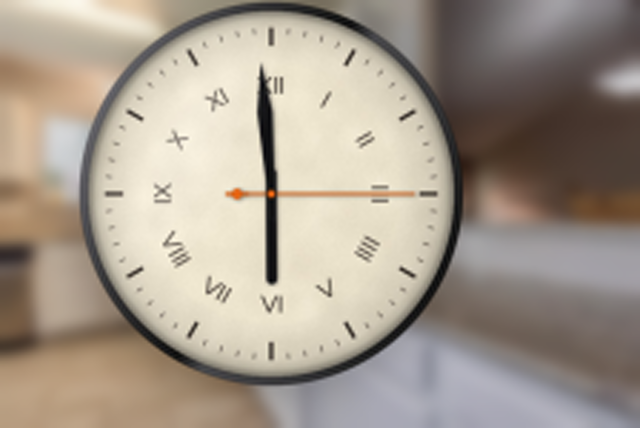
5:59:15
